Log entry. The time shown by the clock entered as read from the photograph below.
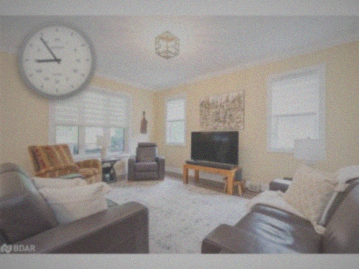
8:54
